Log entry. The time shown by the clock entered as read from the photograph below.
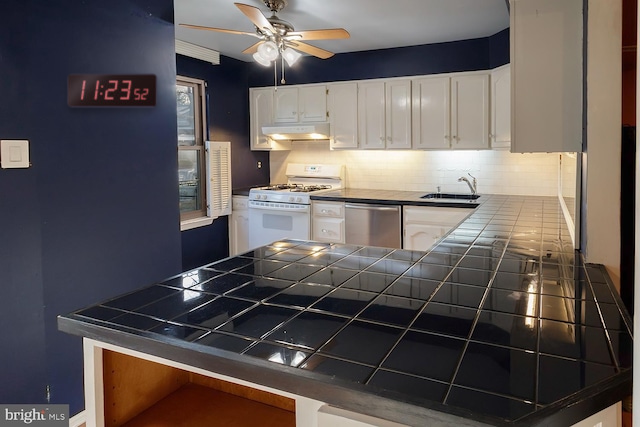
11:23:52
